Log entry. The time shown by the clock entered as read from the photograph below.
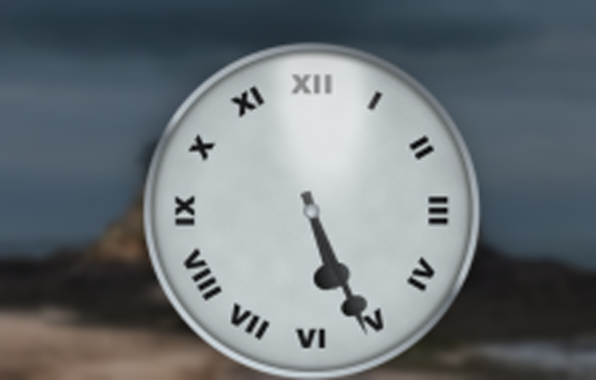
5:26
